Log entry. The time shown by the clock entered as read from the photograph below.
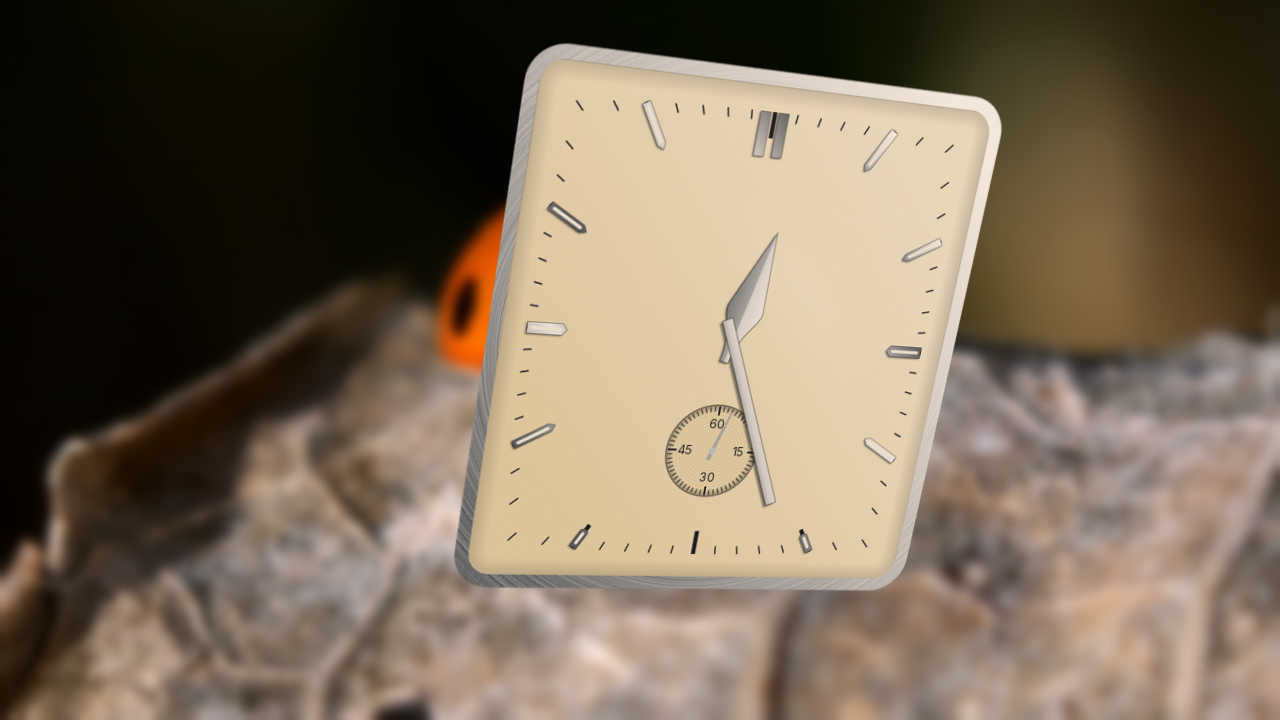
12:26:03
